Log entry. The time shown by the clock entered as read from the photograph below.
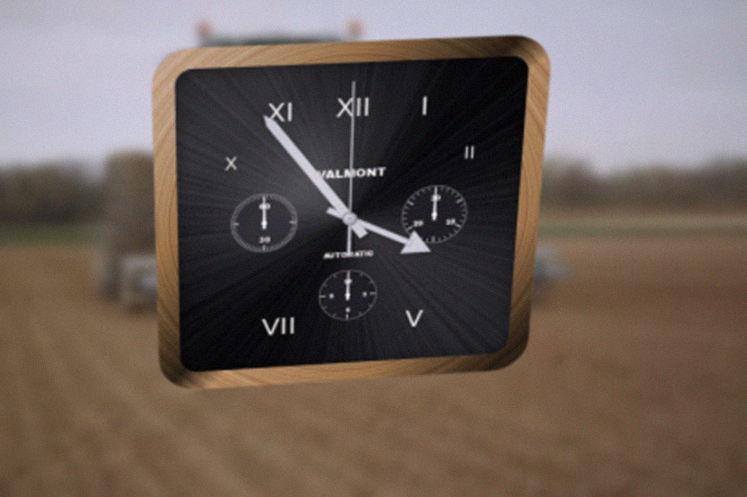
3:54
